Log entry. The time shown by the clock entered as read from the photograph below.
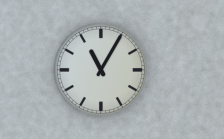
11:05
